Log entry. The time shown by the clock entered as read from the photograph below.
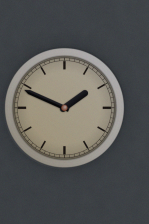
1:49
